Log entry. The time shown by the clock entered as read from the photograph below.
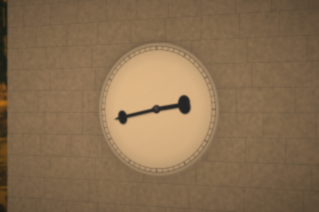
2:43
